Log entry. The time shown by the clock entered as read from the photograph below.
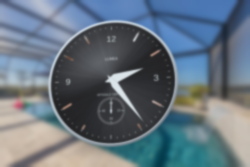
2:24
